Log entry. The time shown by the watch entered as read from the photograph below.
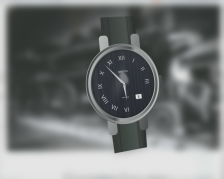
5:53
